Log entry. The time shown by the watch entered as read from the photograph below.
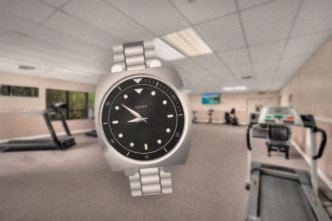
8:52
